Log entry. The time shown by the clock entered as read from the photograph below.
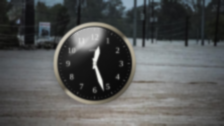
12:27
